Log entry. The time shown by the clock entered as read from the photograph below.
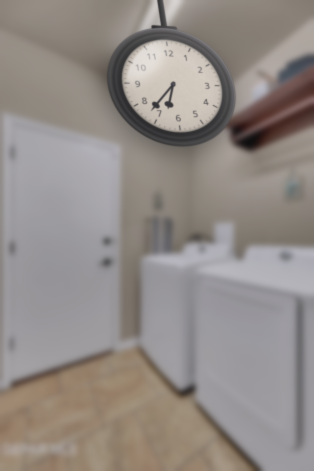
6:37
